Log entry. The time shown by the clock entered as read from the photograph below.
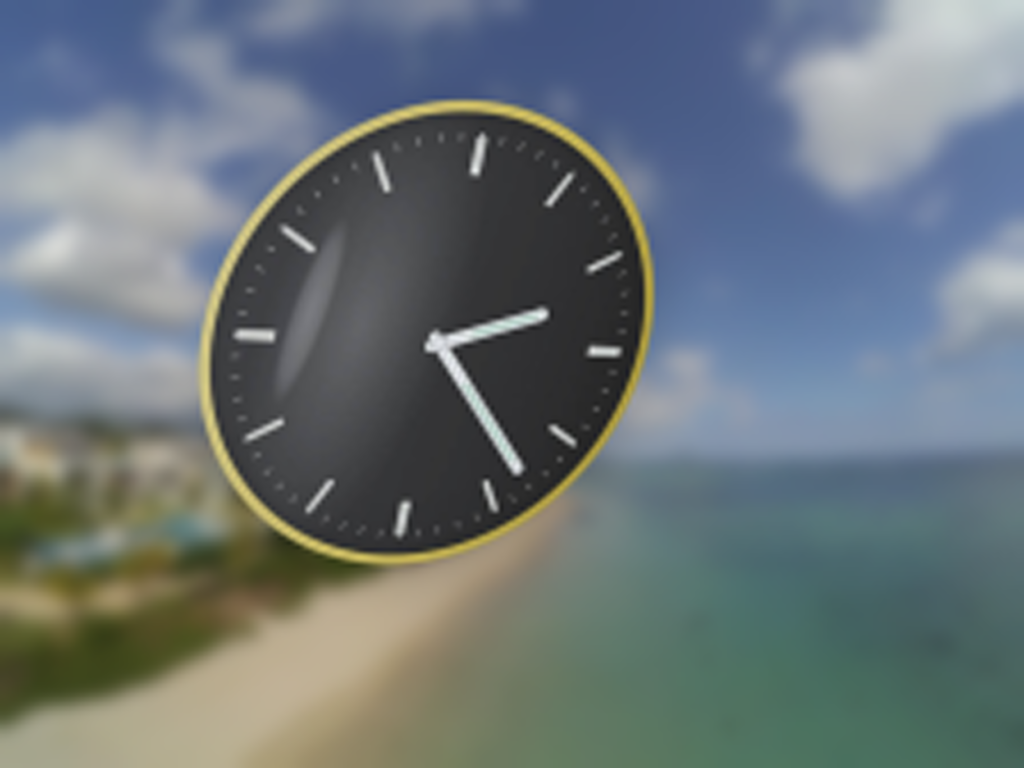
2:23
